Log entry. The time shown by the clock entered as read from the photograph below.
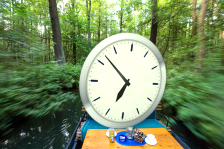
6:52
